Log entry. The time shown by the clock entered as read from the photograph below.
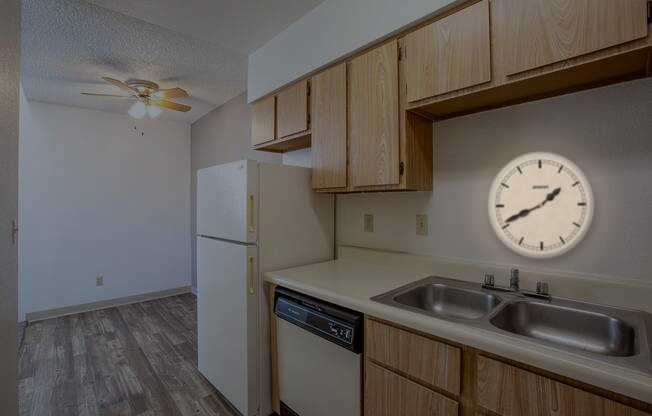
1:41
